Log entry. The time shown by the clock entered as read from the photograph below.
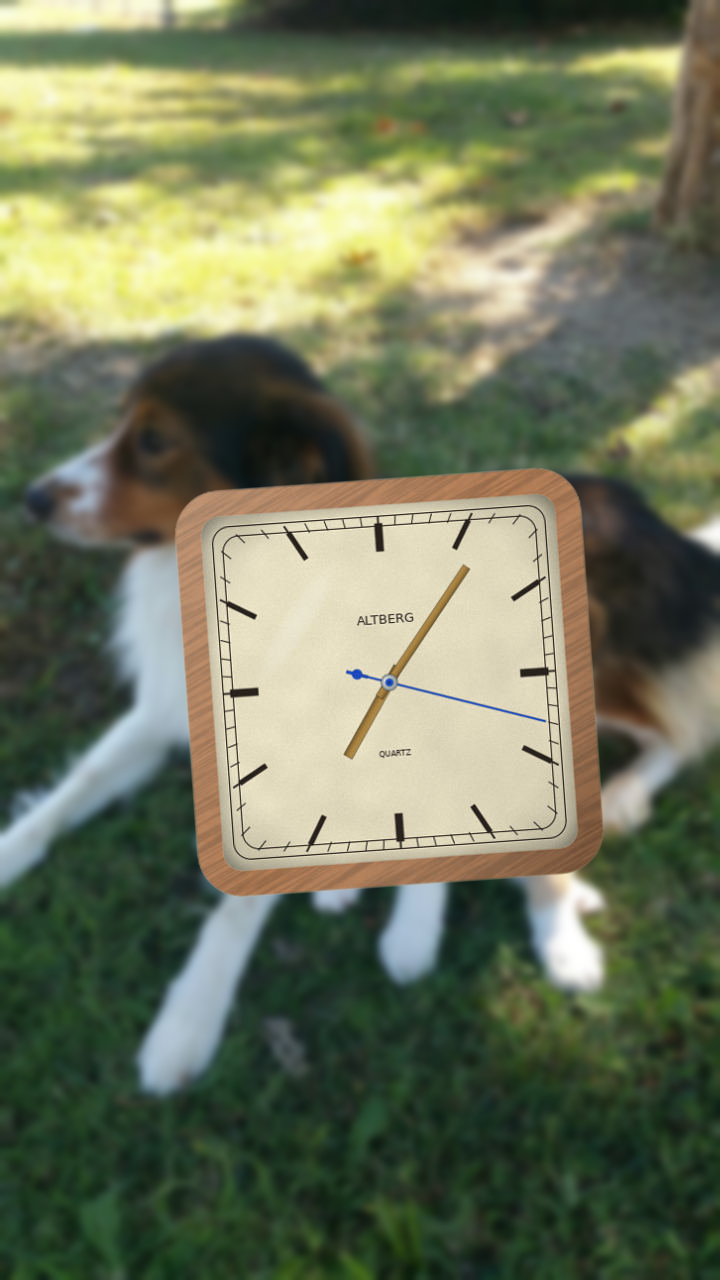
7:06:18
